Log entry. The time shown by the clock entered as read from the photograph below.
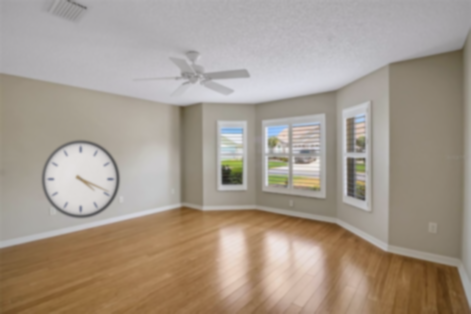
4:19
